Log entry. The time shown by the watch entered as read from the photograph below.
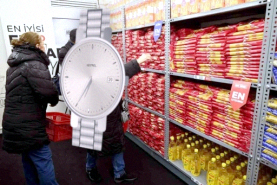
6:35
